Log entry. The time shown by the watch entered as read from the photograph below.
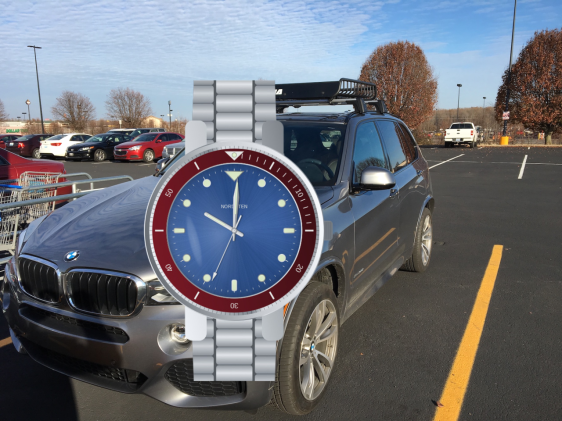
10:00:34
